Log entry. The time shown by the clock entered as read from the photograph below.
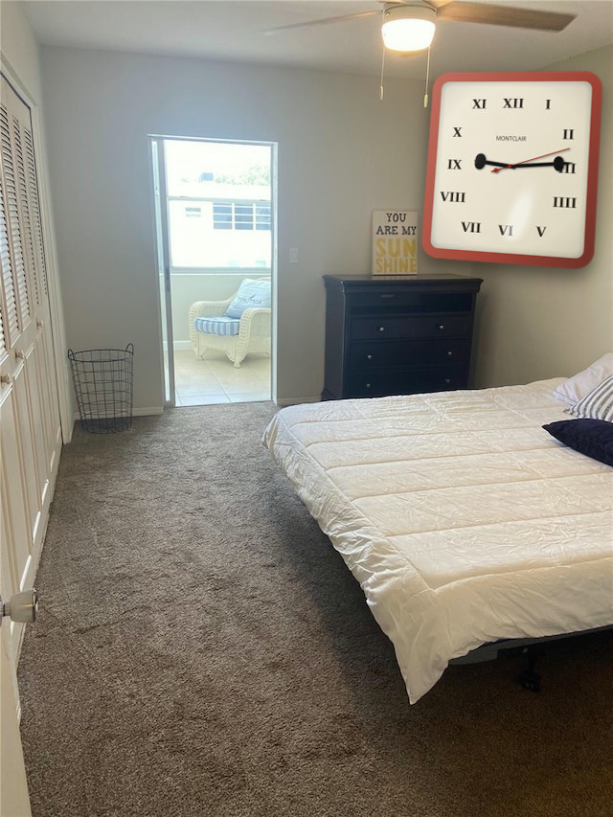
9:14:12
